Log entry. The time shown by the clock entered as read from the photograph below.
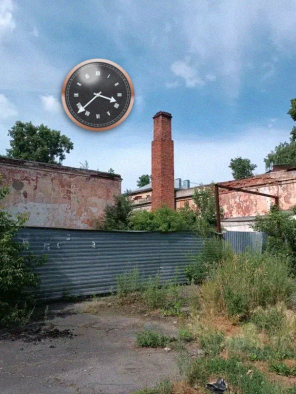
3:38
